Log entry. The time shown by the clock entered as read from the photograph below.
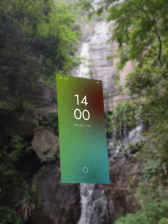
14:00
